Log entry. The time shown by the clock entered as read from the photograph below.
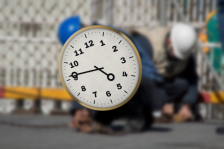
4:46
